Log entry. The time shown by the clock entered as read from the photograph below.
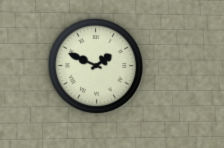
1:49
